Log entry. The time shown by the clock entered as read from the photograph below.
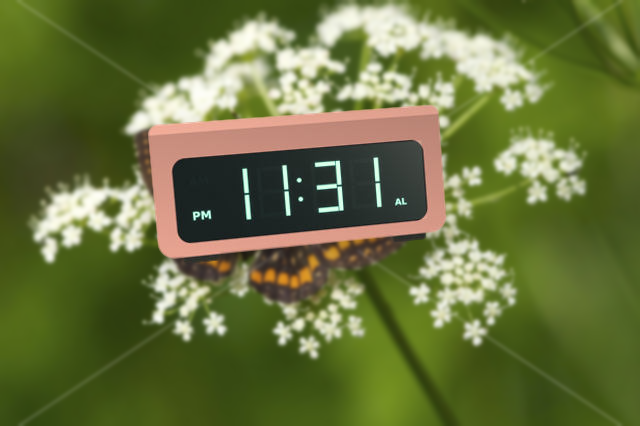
11:31
